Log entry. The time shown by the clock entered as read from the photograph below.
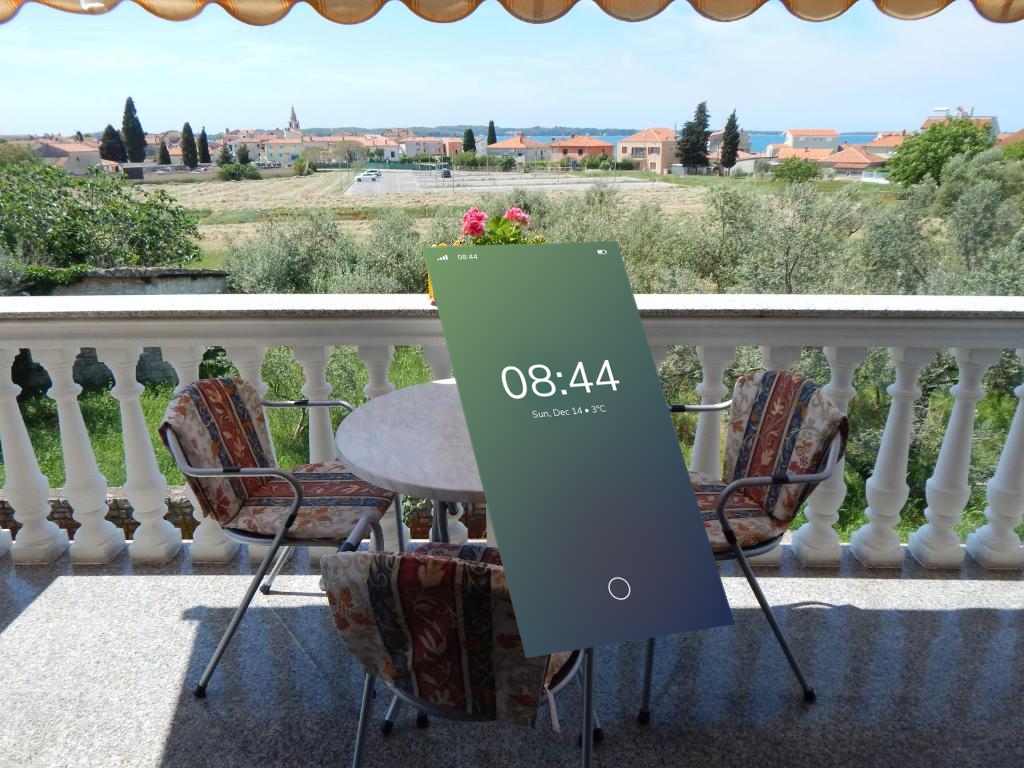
8:44
